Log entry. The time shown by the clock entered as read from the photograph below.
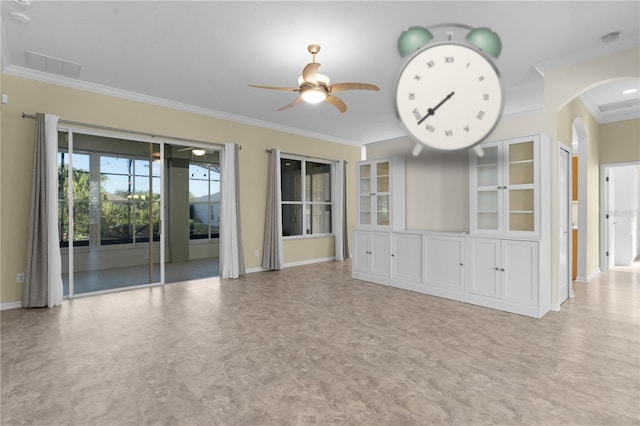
7:38
